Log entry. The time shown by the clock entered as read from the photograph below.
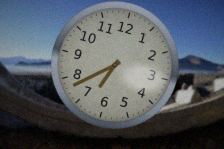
6:38
